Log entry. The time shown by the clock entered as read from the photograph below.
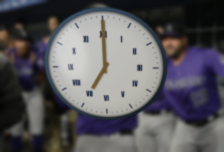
7:00
